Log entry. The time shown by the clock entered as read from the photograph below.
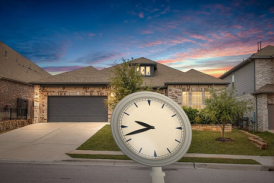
9:42
